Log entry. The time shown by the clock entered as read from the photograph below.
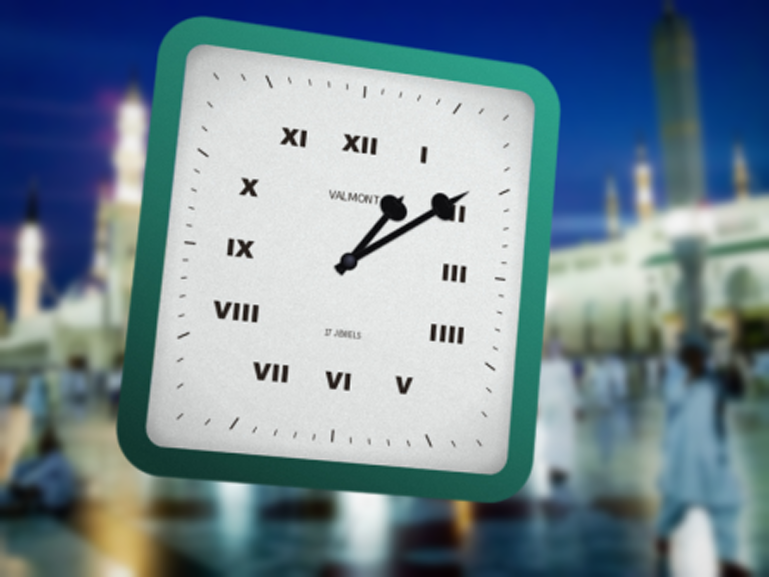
1:09
